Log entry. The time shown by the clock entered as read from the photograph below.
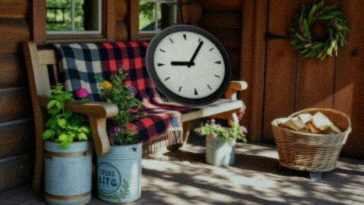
9:06
